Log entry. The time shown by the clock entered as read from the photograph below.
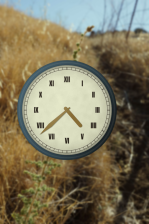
4:38
